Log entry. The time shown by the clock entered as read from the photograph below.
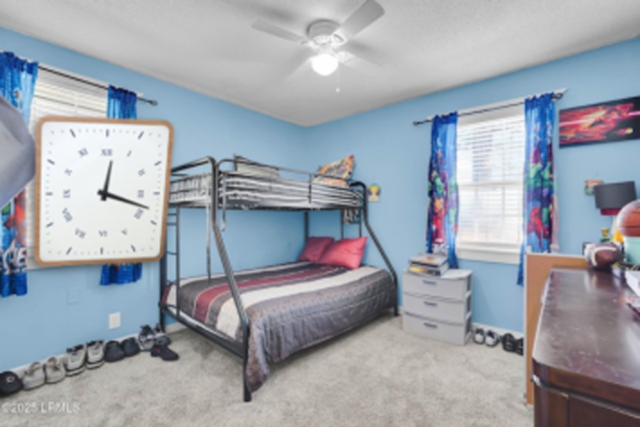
12:18
